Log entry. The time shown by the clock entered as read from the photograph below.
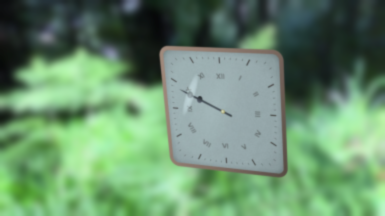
9:49
